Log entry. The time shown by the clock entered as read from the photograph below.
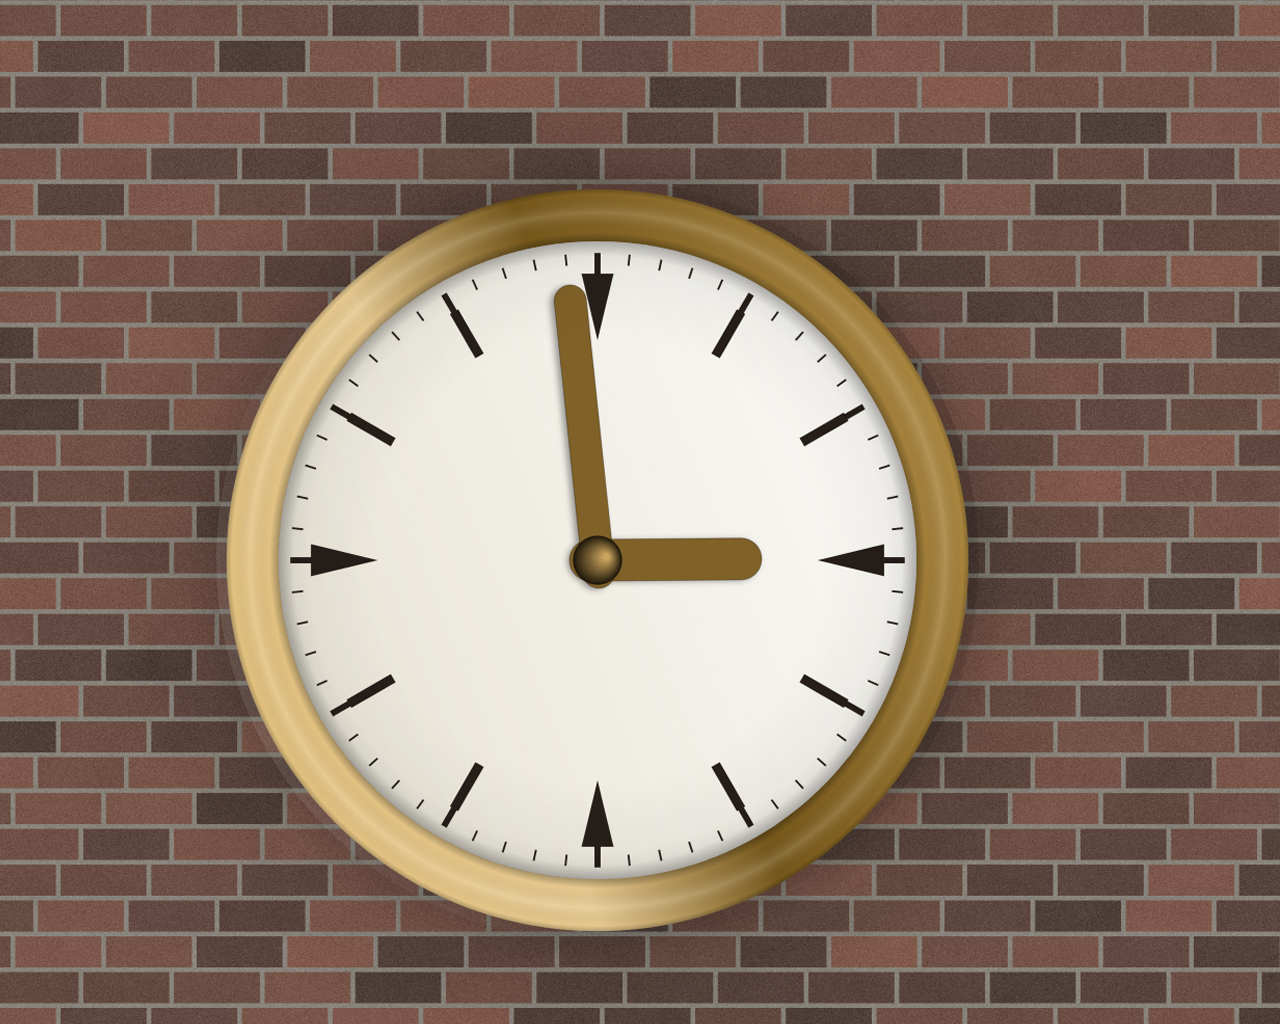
2:59
